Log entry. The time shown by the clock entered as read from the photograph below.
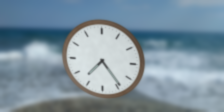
7:24
